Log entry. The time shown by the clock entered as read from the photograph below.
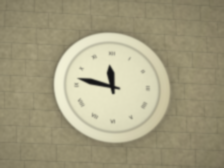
11:47
